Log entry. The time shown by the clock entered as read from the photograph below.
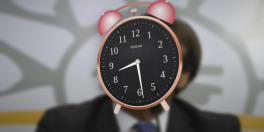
8:29
